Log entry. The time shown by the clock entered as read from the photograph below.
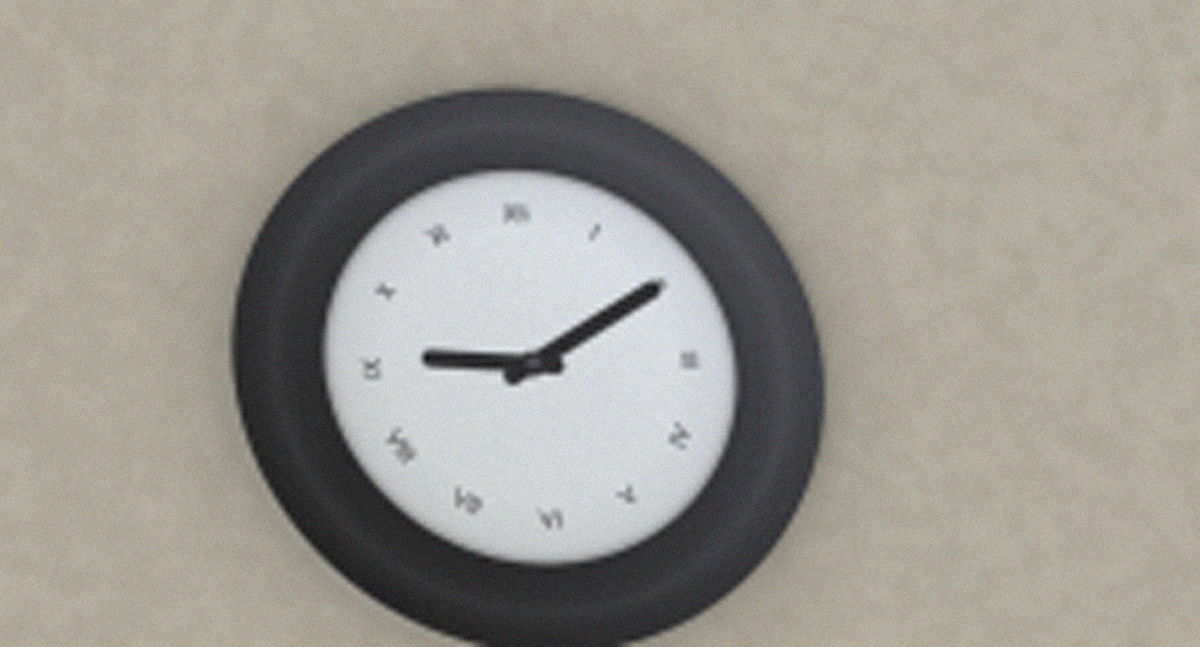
9:10
